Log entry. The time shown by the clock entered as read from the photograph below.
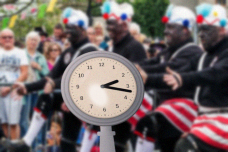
2:17
